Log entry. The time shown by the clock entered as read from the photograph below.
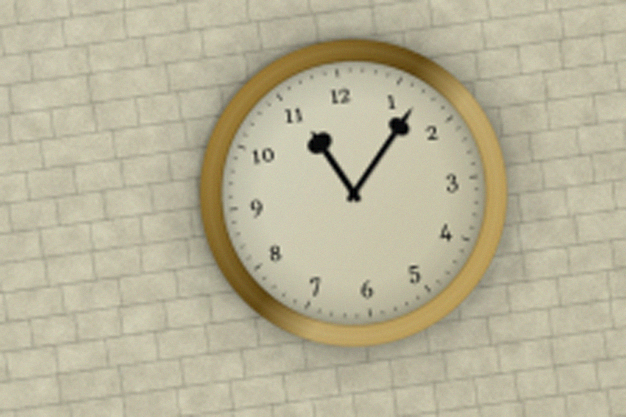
11:07
